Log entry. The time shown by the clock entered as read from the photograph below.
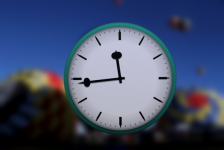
11:44
